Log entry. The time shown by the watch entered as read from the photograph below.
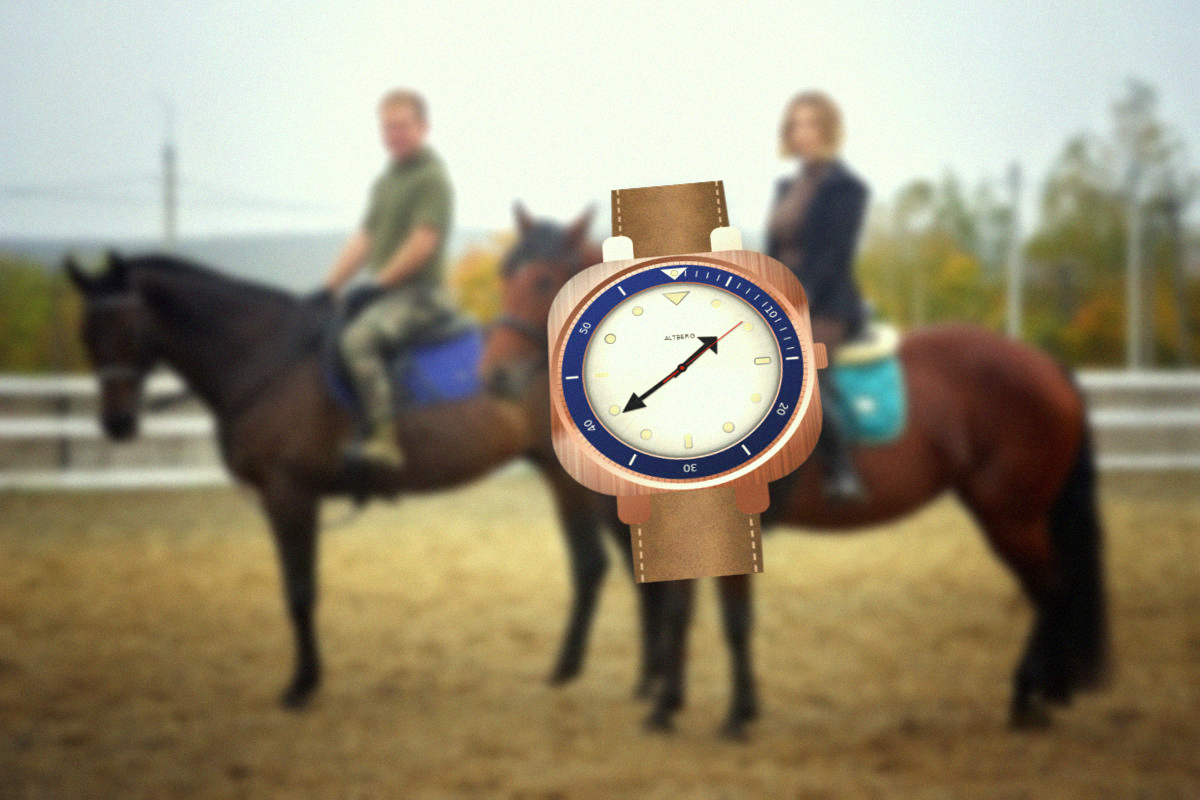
1:39:09
